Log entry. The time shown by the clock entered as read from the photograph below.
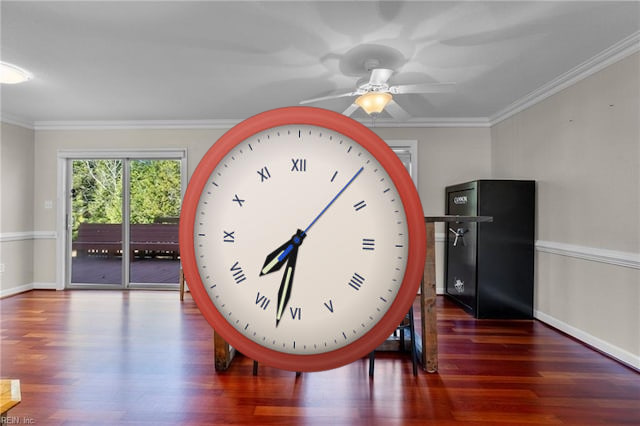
7:32:07
